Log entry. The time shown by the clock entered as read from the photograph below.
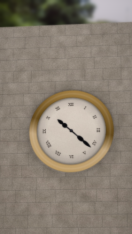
10:22
